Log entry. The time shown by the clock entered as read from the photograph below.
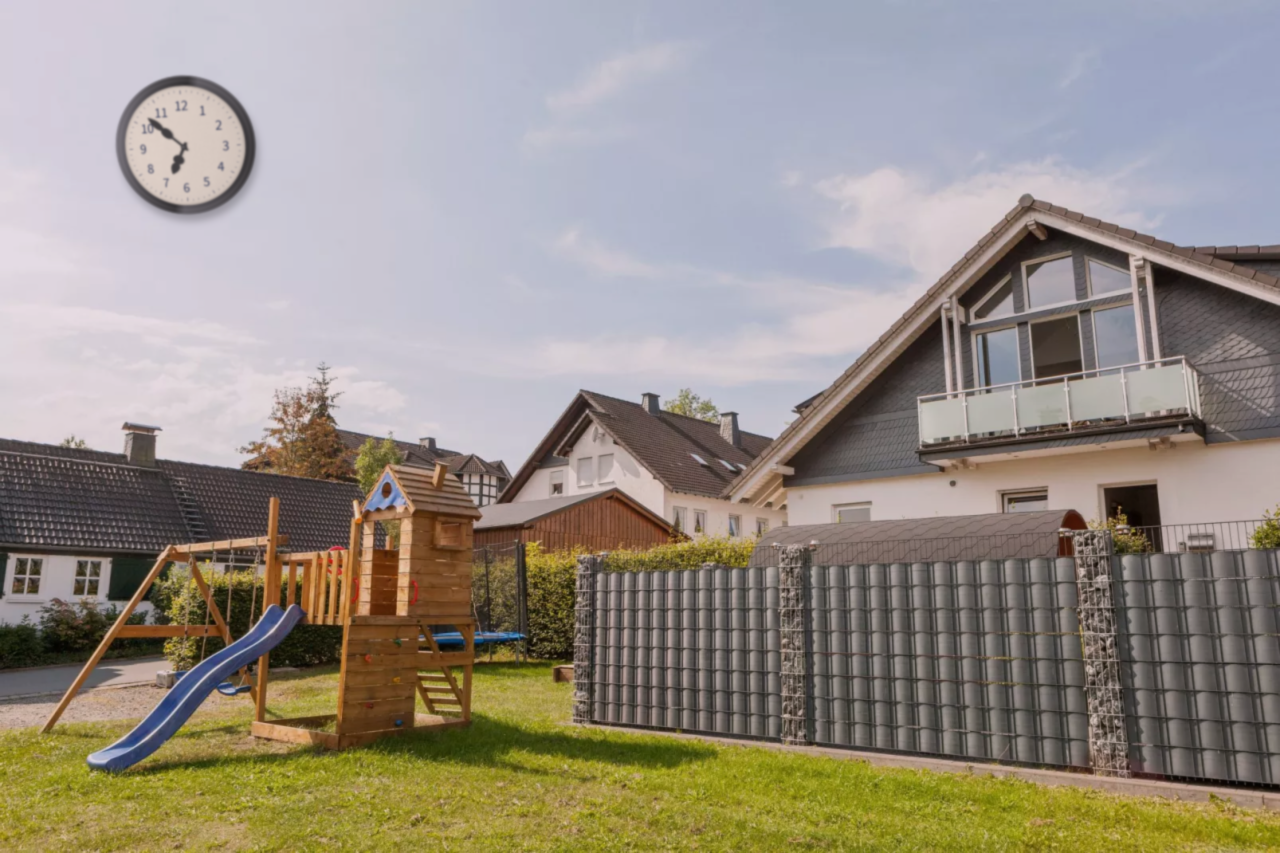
6:52
